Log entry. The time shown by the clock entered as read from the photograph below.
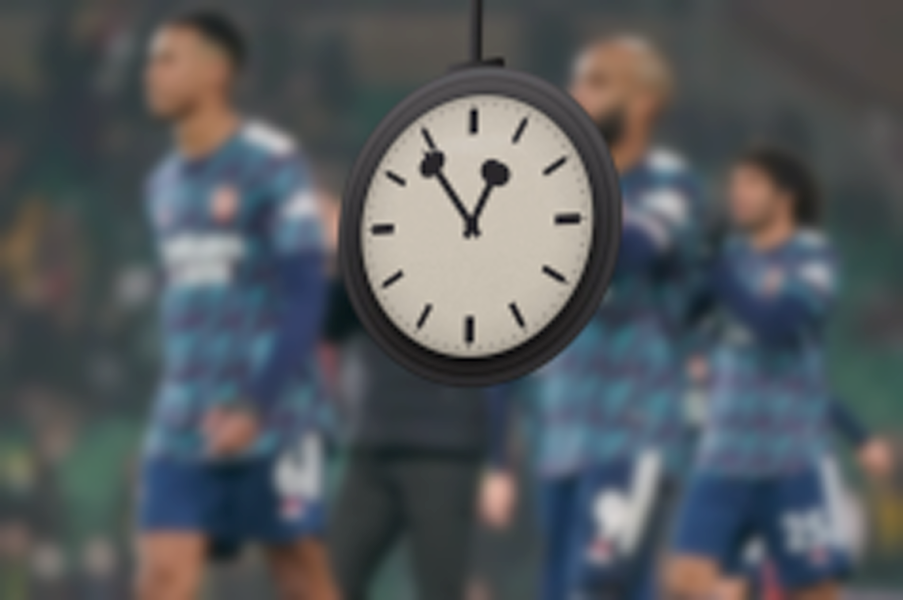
12:54
